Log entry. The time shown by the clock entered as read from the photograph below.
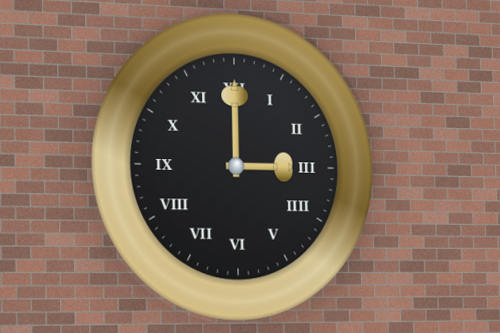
3:00
